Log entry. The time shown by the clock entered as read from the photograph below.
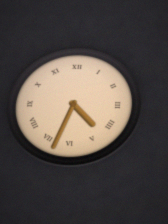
4:33
